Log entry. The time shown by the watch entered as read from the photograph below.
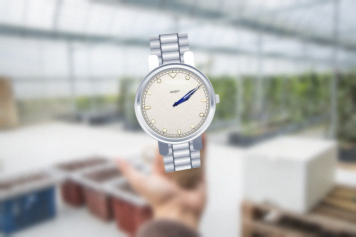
2:10
